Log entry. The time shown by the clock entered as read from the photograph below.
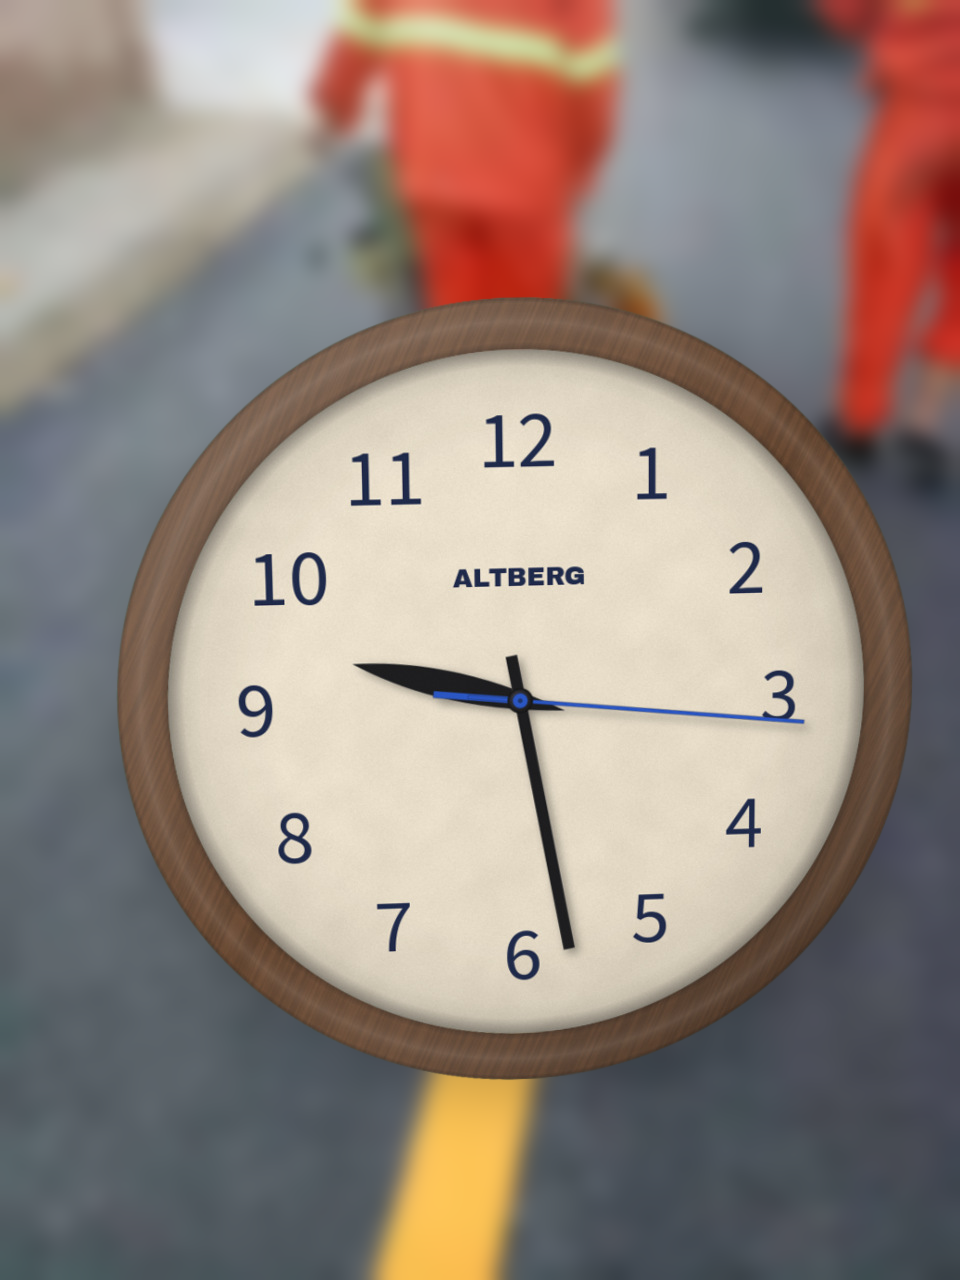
9:28:16
